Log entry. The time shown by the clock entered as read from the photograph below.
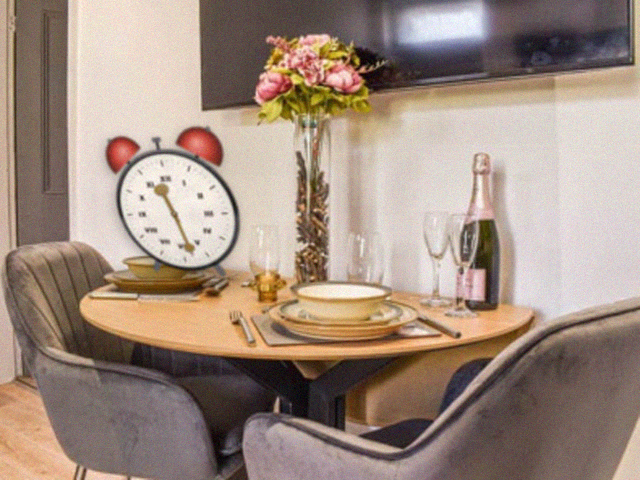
11:28
